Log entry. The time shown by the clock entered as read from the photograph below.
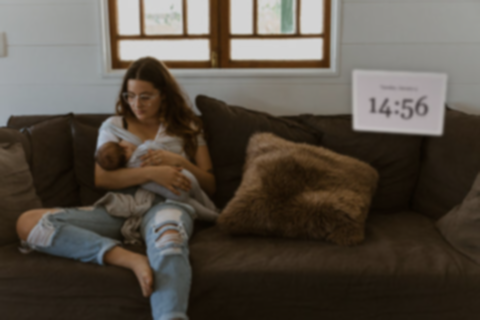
14:56
